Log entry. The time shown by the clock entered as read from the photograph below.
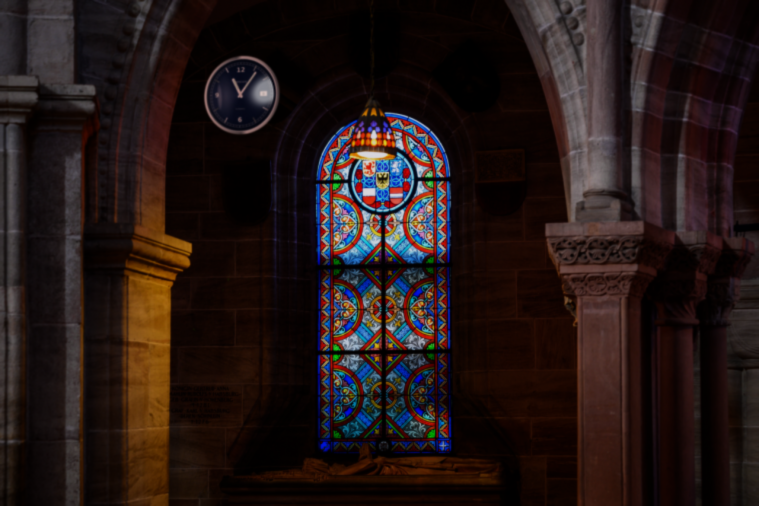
11:06
